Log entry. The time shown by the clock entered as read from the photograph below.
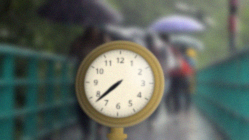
7:38
